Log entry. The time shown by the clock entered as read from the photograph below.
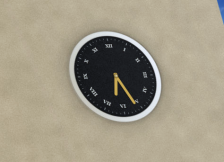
6:26
